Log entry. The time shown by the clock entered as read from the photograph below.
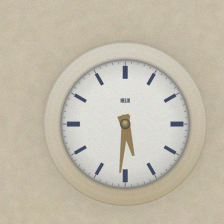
5:31
